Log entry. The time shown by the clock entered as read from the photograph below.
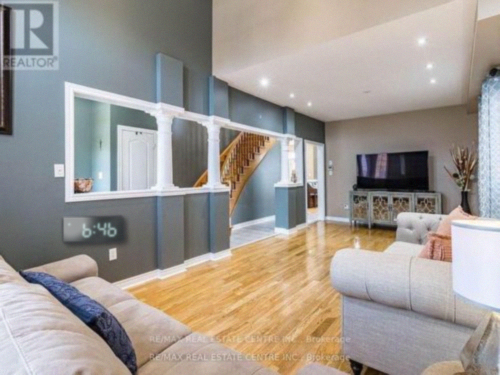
6:46
